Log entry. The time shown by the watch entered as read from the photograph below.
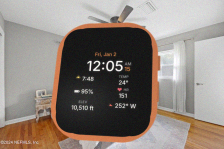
12:05
